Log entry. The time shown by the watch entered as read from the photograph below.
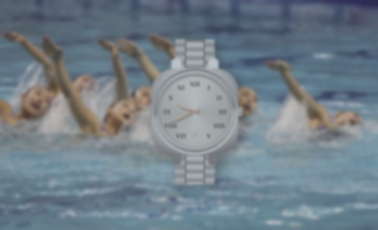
9:41
